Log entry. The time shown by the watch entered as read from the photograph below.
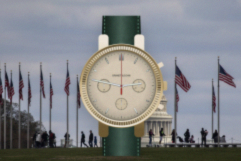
2:47
